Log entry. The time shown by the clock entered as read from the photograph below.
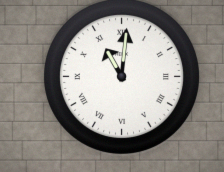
11:01
